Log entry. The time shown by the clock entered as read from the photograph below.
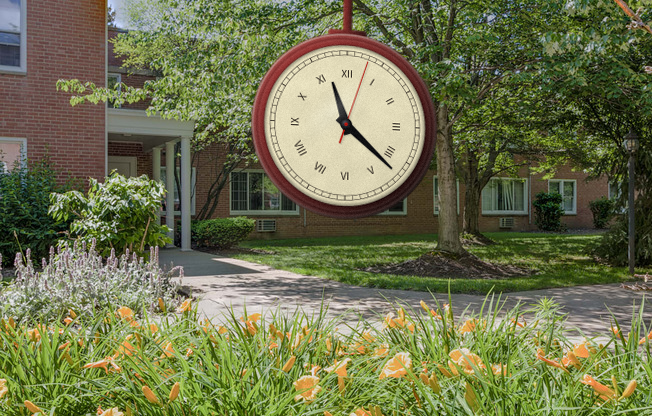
11:22:03
